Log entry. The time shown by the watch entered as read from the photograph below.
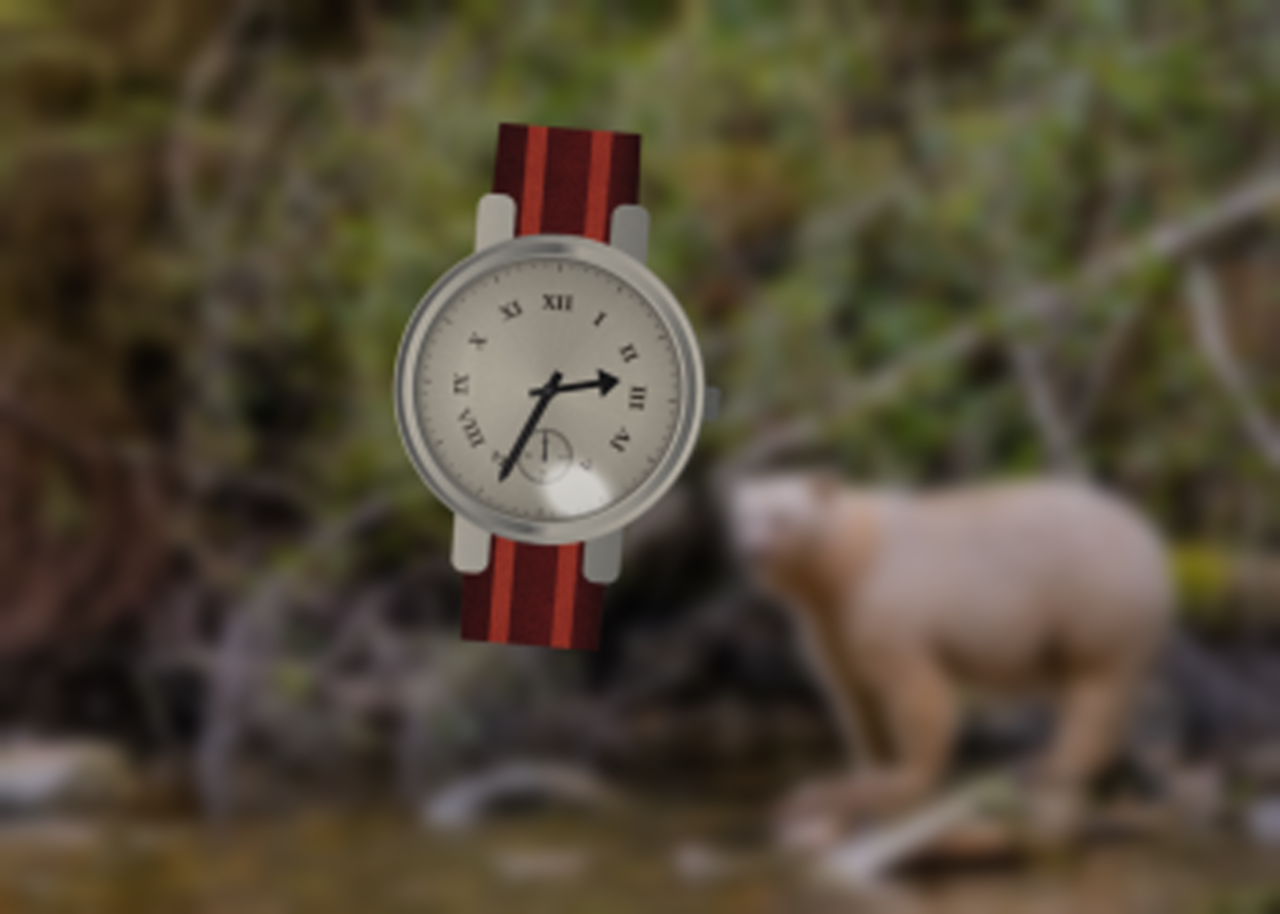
2:34
